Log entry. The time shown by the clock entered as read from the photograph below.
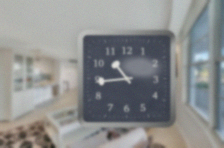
10:44
